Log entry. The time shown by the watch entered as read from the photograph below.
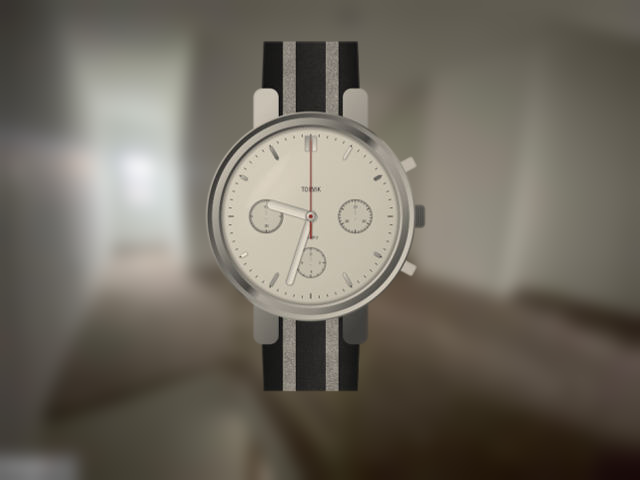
9:33
